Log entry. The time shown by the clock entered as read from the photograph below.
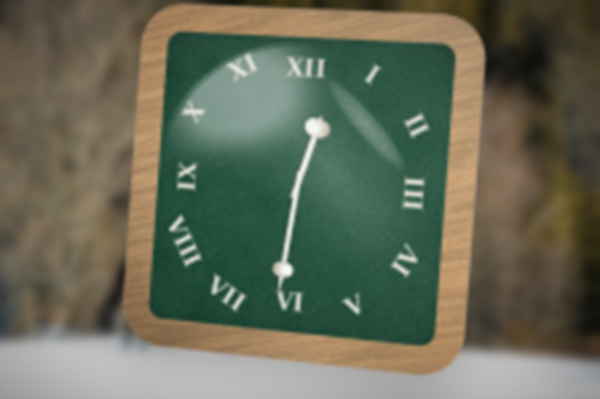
12:31
